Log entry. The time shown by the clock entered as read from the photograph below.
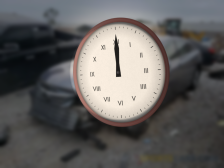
12:00
